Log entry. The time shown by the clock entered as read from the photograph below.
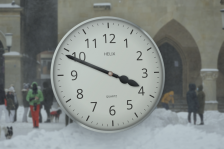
3:49
